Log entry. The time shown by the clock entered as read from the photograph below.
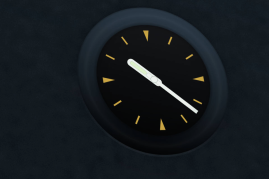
10:22
